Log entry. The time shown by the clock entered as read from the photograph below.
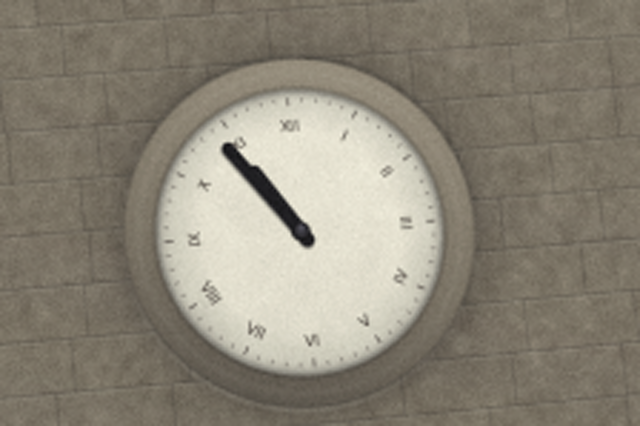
10:54
